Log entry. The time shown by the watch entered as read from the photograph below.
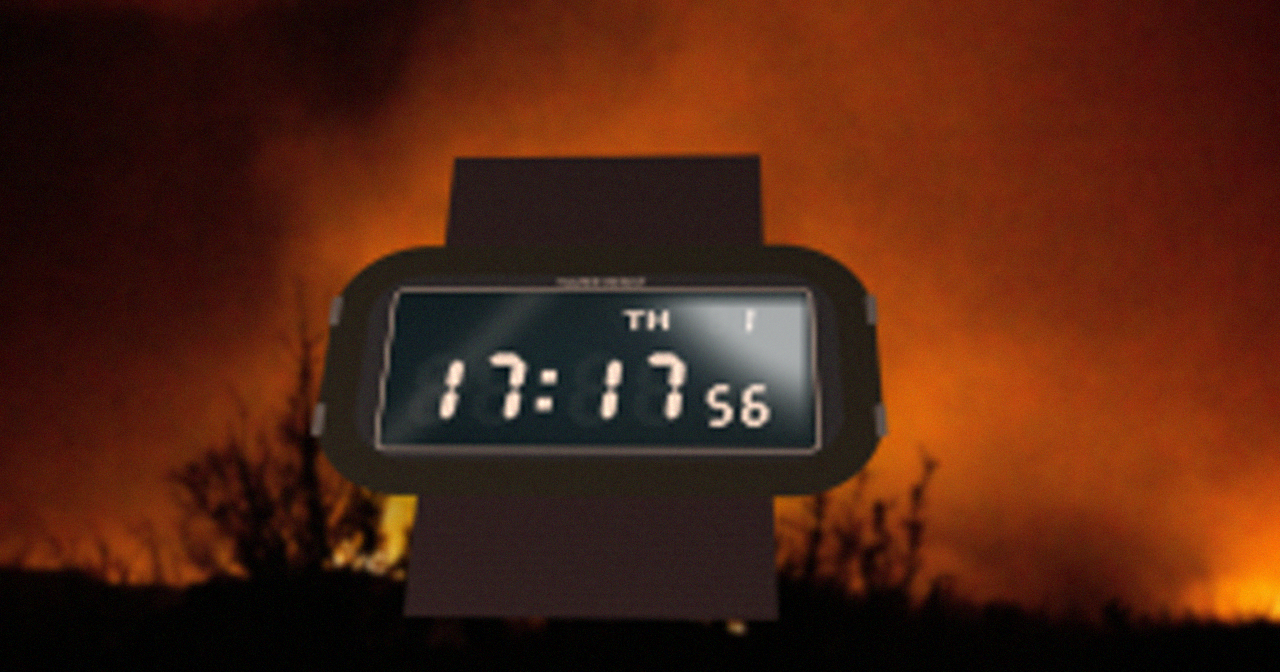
17:17:56
